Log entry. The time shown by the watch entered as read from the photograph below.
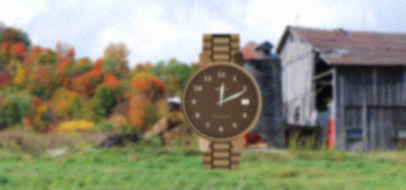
12:11
